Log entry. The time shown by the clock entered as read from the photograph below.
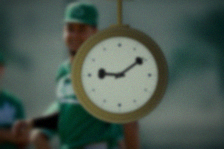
9:09
